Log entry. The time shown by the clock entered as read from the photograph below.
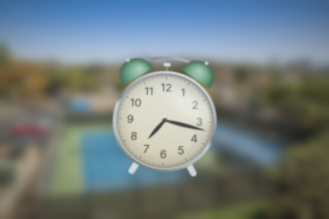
7:17
